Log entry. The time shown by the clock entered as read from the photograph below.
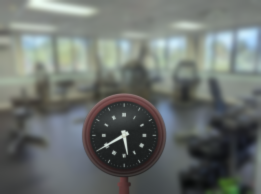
5:40
